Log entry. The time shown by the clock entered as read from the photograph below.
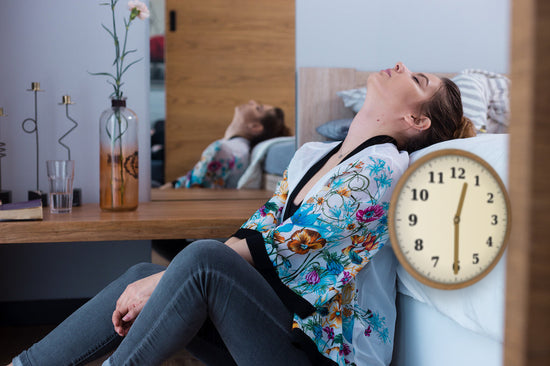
12:30
